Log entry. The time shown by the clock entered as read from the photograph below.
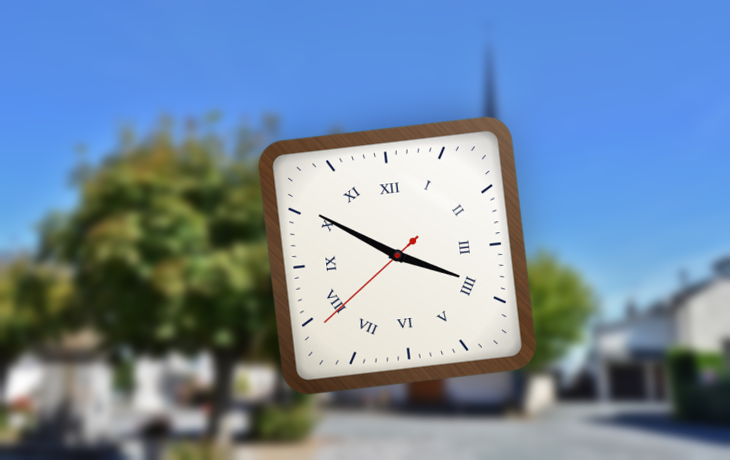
3:50:39
